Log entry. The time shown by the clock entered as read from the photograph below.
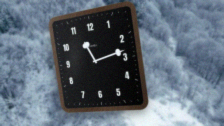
11:13
